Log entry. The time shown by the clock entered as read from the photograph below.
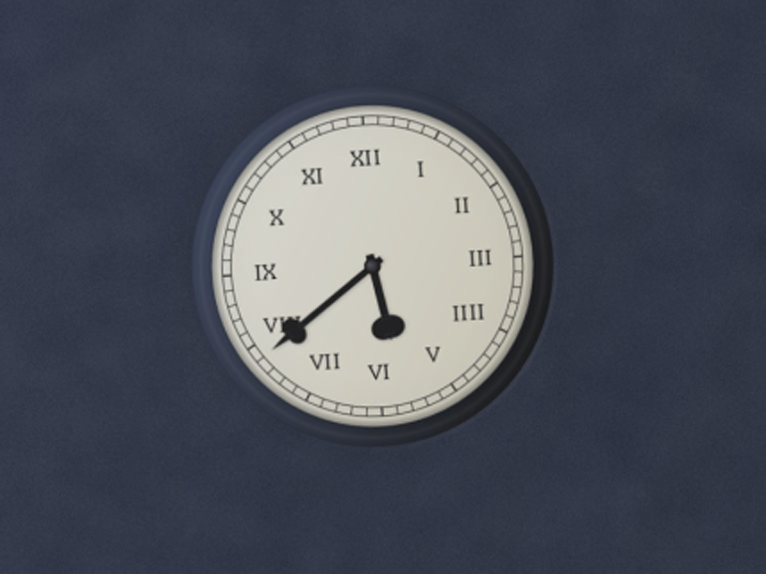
5:39
